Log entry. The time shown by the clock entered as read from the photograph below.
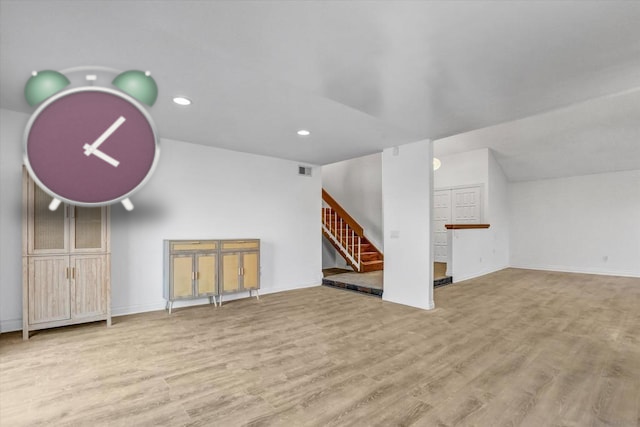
4:07
